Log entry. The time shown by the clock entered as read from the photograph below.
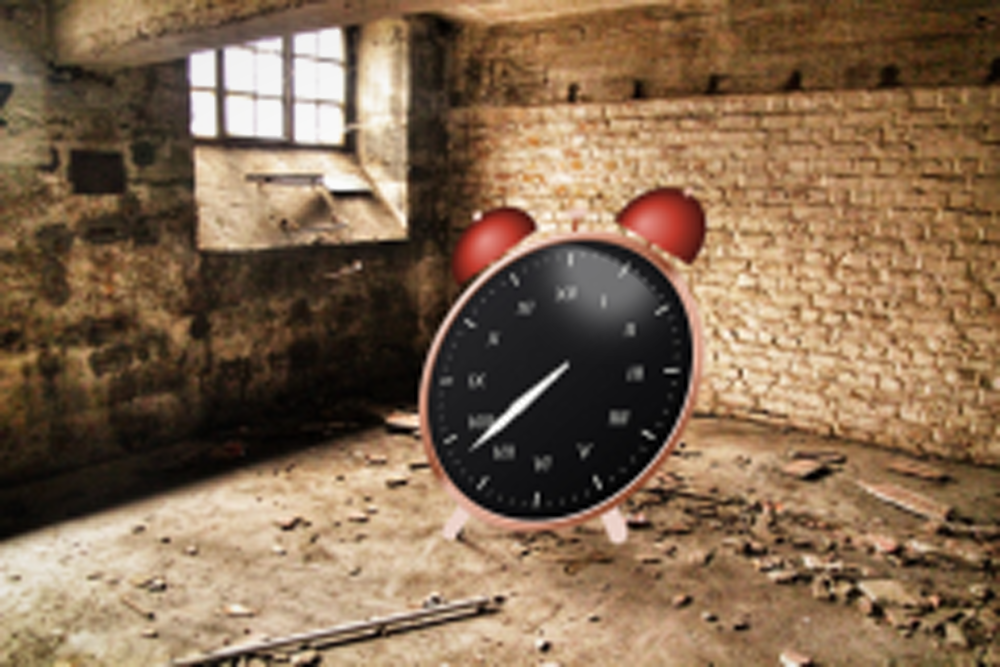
7:38
